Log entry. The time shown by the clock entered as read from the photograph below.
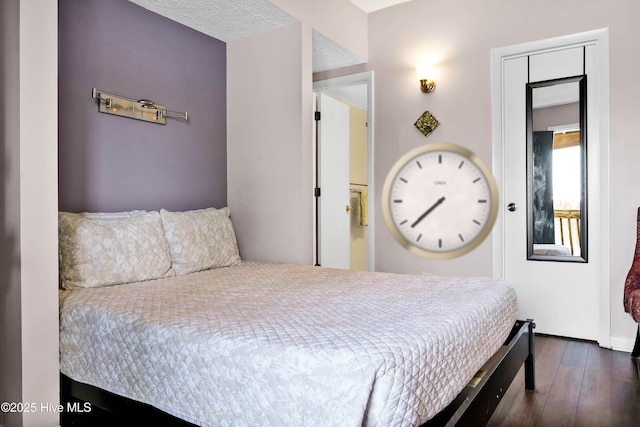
7:38
